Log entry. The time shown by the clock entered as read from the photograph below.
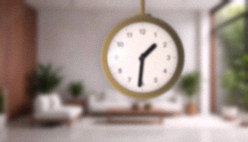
1:31
